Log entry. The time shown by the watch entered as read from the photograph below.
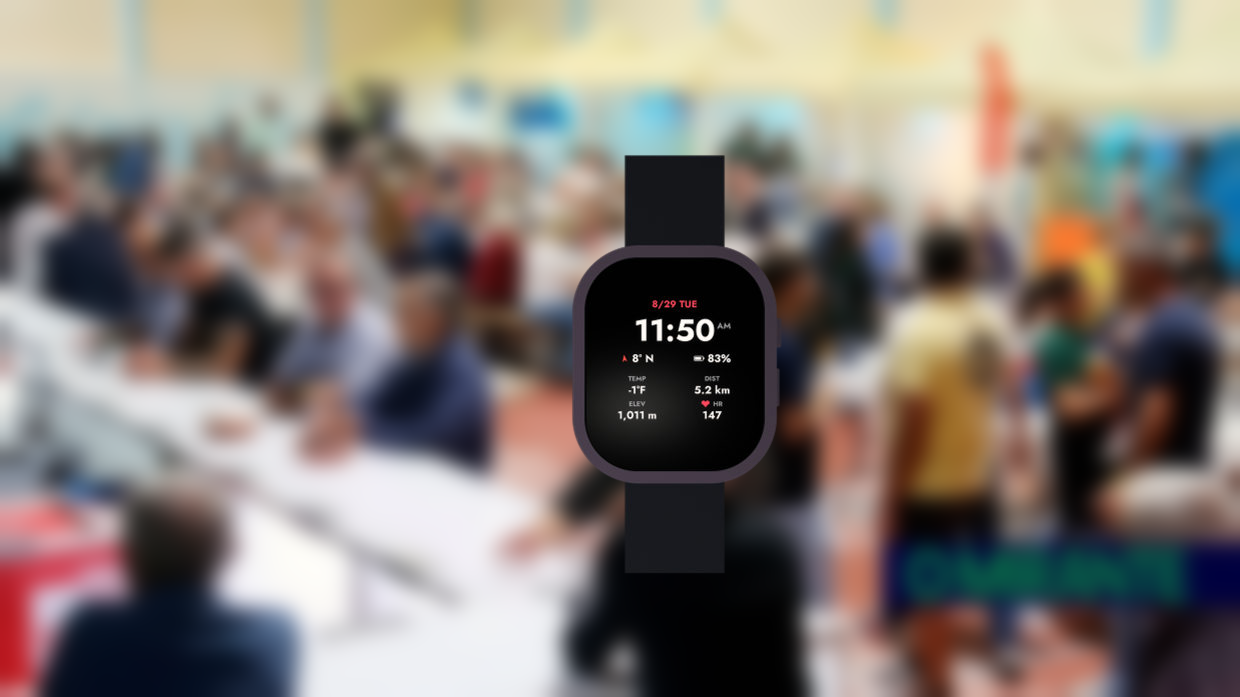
11:50
